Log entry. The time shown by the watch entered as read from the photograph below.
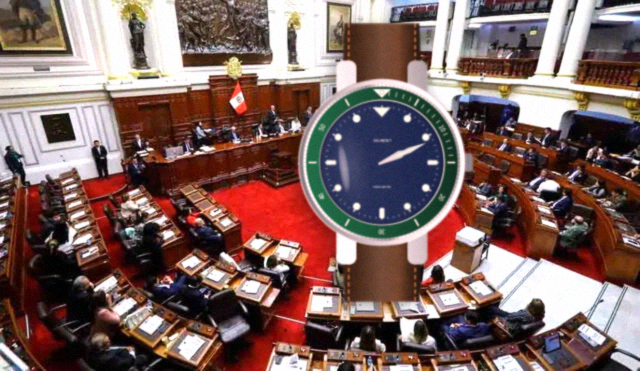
2:11
